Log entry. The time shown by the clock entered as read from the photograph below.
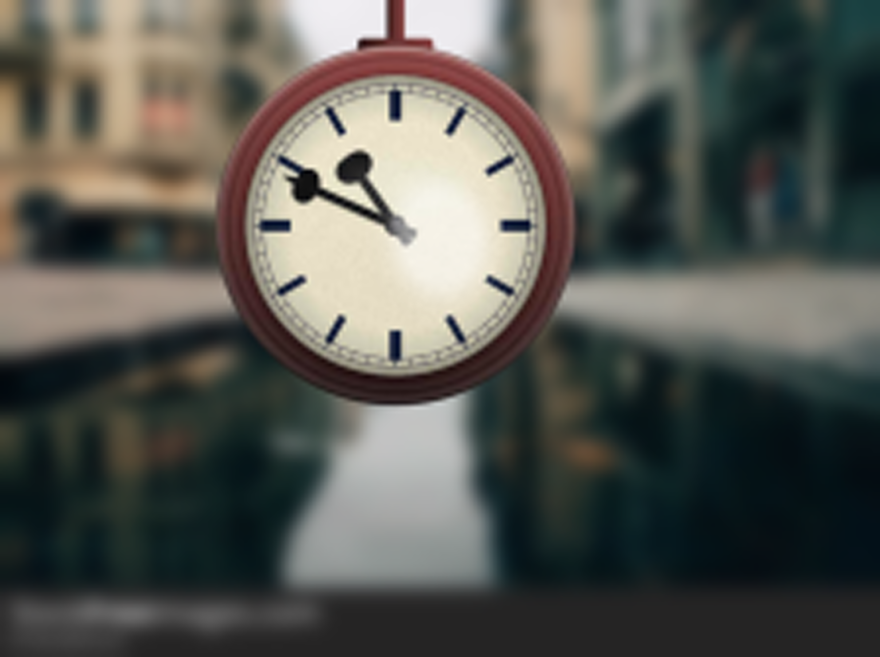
10:49
